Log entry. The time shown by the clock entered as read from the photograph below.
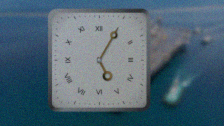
5:05
